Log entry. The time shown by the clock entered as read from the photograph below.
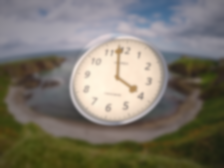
3:58
